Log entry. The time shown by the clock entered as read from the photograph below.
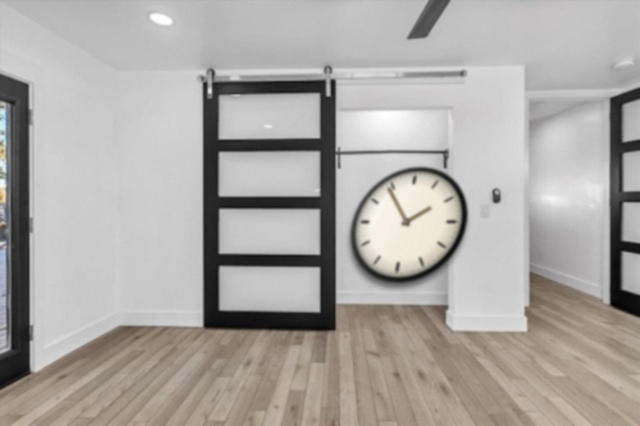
1:54
